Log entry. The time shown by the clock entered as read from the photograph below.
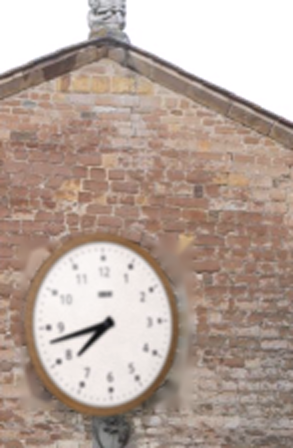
7:43
